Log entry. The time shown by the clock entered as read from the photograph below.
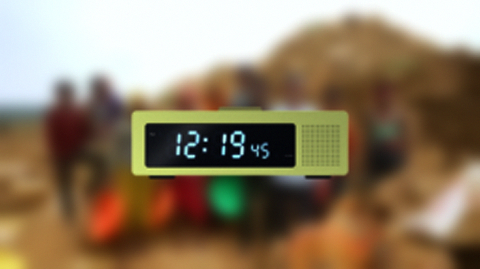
12:19:45
